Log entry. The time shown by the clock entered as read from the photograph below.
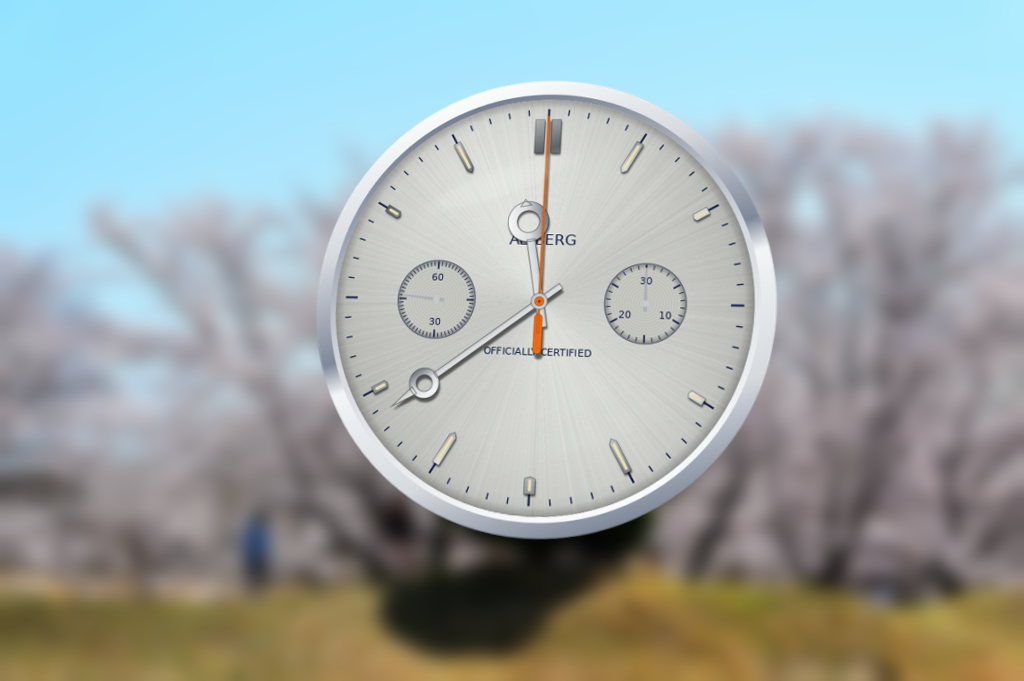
11:38:46
